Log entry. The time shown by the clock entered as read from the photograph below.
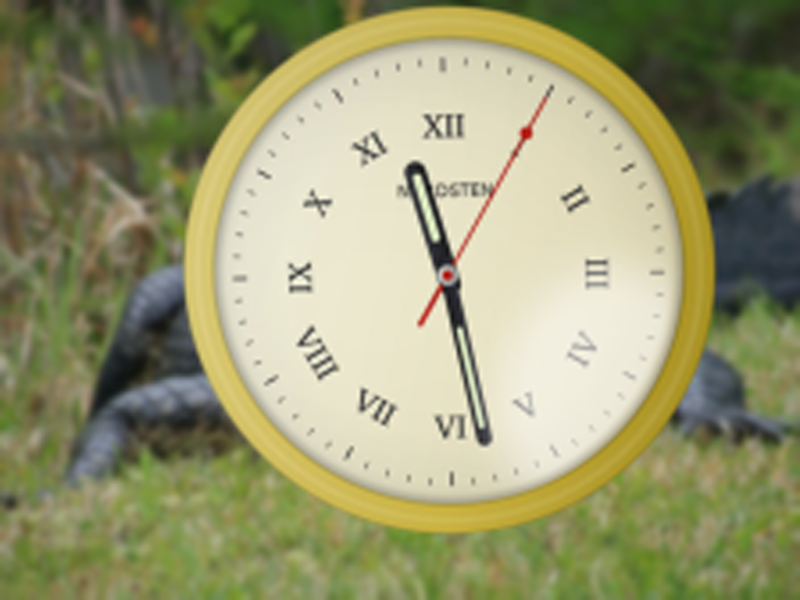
11:28:05
